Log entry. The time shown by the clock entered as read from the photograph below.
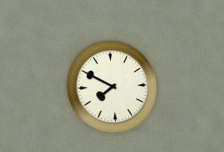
7:50
